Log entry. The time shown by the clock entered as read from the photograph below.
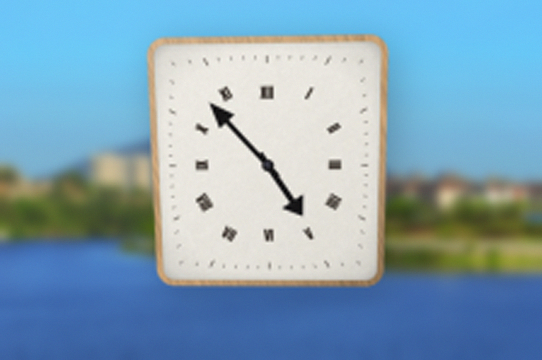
4:53
